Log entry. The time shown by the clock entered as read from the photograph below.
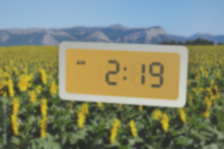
2:19
